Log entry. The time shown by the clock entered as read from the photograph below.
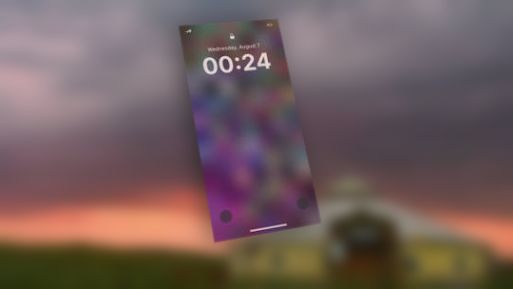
0:24
